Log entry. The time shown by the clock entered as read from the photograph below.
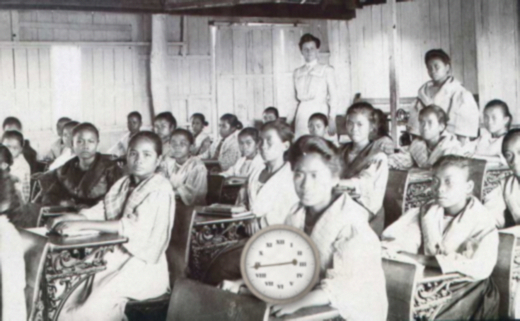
2:44
